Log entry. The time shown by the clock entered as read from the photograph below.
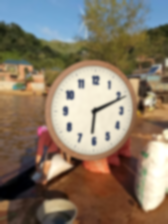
6:11
